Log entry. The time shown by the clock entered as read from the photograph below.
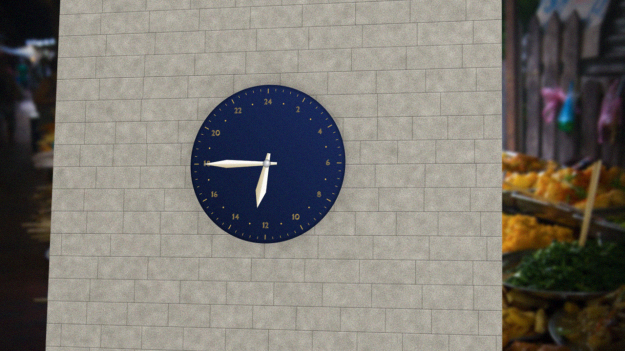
12:45
